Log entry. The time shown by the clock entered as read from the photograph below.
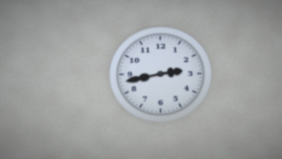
2:43
